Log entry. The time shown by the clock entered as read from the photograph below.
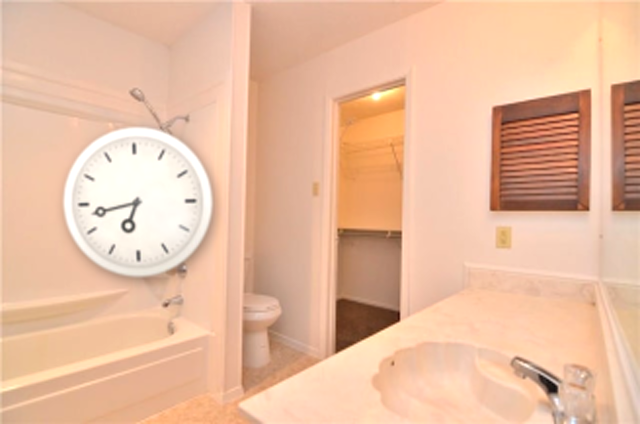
6:43
